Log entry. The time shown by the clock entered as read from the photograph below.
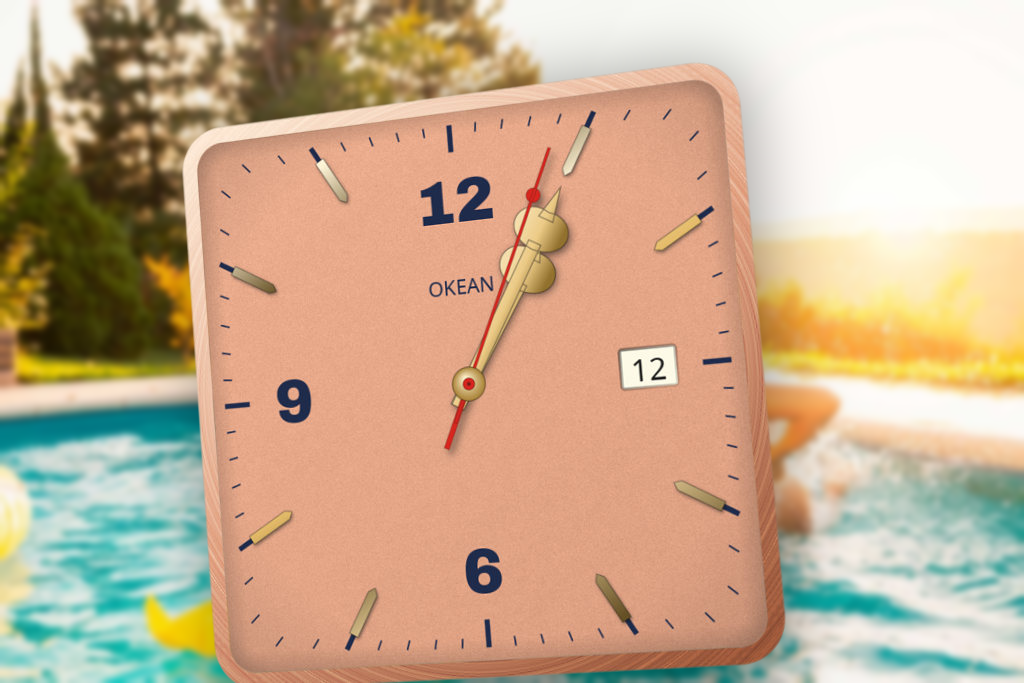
1:05:04
